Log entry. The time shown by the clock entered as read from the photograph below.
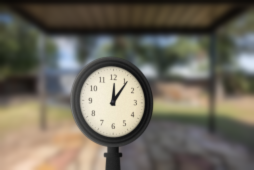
12:06
